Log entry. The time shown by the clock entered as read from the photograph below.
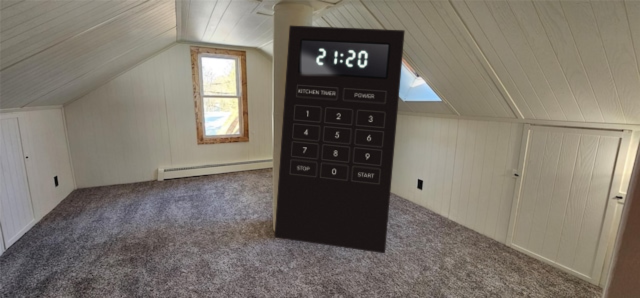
21:20
